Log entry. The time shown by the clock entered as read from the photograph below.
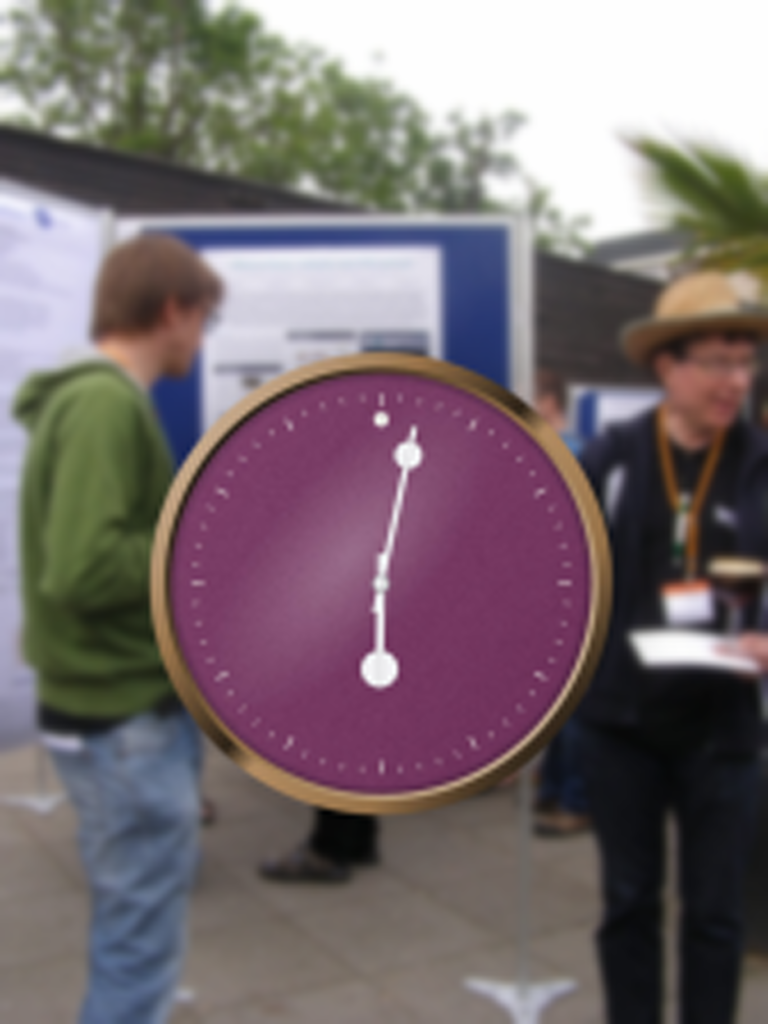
6:02
